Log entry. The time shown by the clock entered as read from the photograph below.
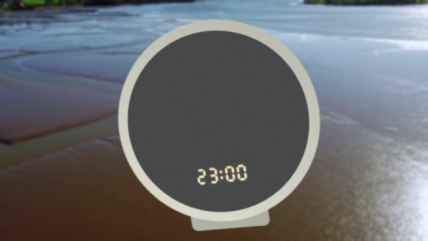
23:00
